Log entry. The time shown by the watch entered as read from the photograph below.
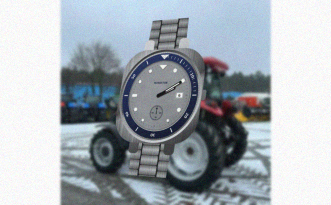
2:10
